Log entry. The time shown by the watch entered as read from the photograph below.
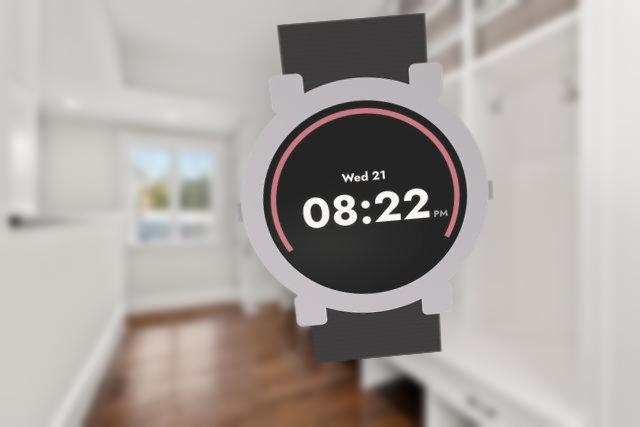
8:22
